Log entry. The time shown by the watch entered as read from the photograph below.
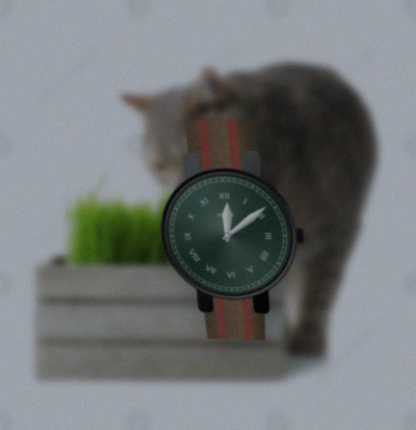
12:09
